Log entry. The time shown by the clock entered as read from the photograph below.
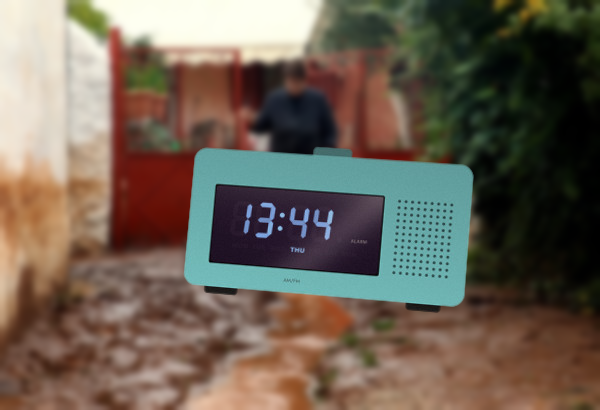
13:44
